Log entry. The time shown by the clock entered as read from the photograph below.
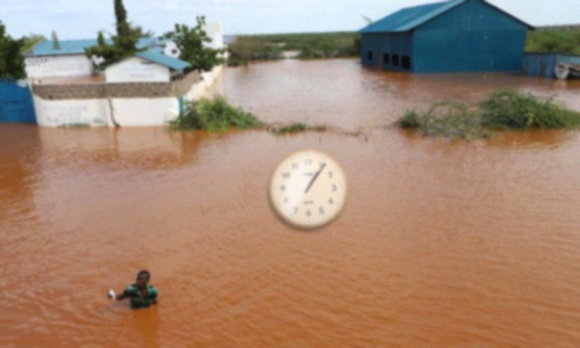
1:06
